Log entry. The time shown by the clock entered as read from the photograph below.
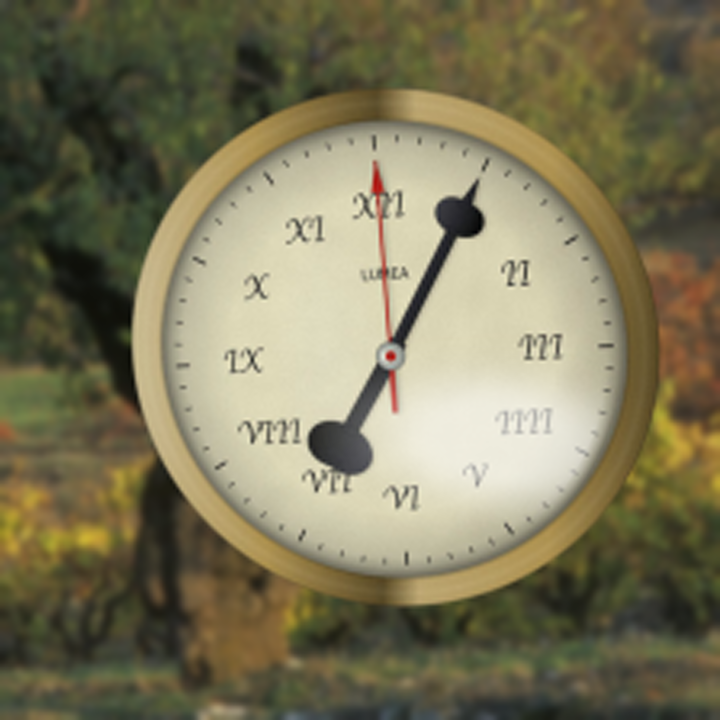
7:05:00
